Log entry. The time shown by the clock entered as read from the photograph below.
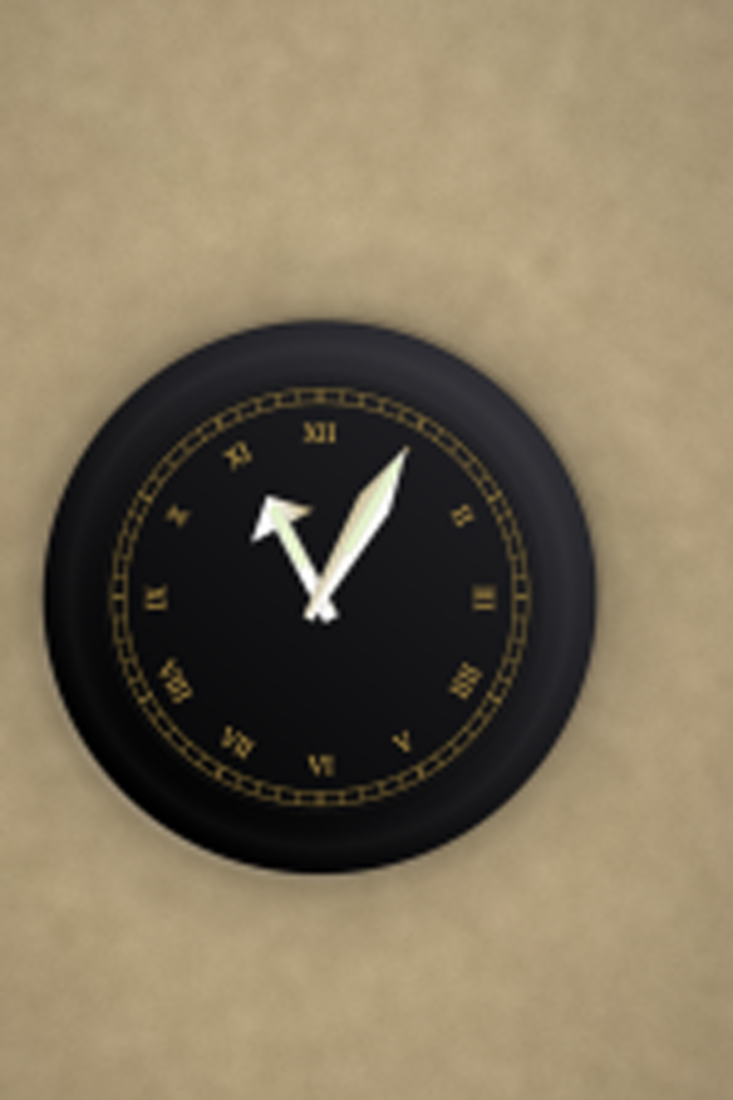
11:05
